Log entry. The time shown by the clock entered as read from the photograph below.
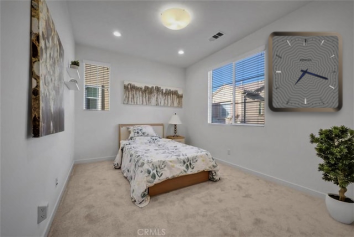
7:18
